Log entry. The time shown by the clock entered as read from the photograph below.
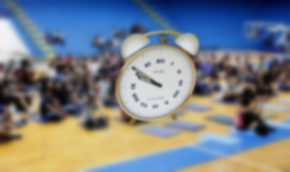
9:51
